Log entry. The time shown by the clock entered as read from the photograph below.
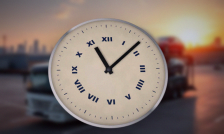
11:08
